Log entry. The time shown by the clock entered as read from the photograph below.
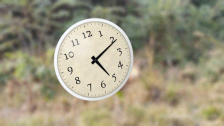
5:11
